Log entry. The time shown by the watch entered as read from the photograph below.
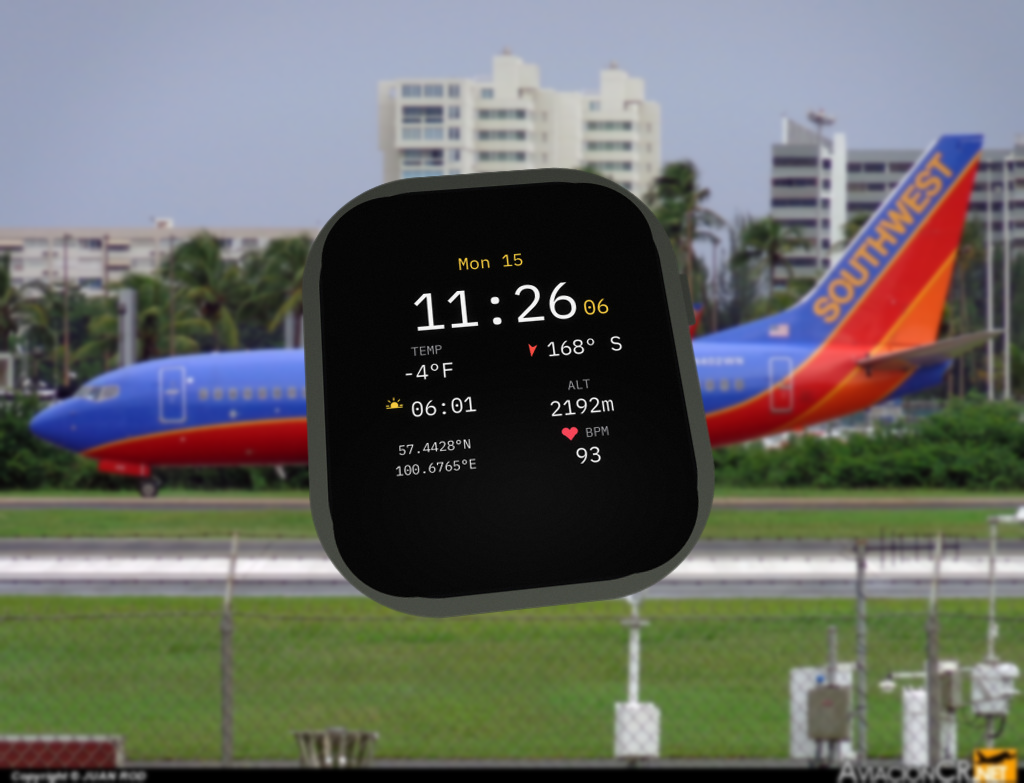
11:26:06
